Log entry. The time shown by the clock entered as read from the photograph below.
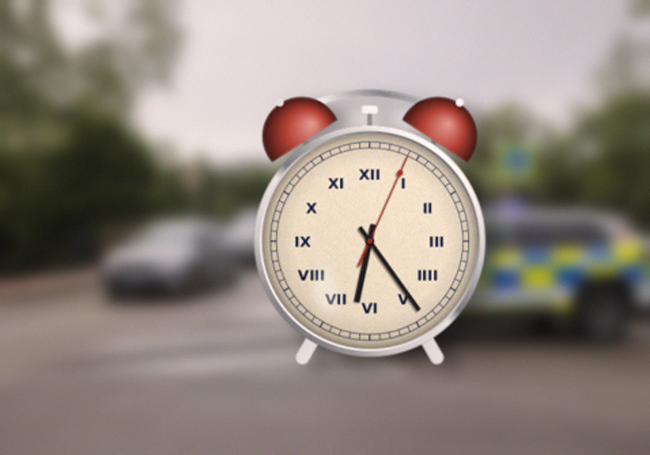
6:24:04
